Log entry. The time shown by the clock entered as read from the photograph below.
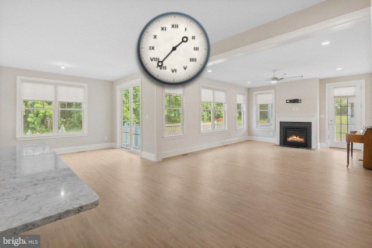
1:37
